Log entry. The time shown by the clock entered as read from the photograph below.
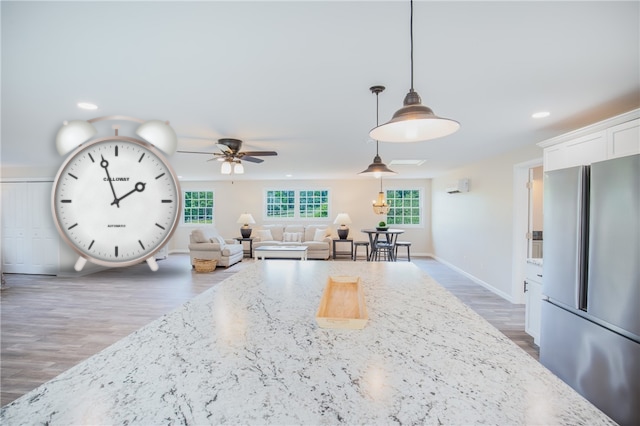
1:57
